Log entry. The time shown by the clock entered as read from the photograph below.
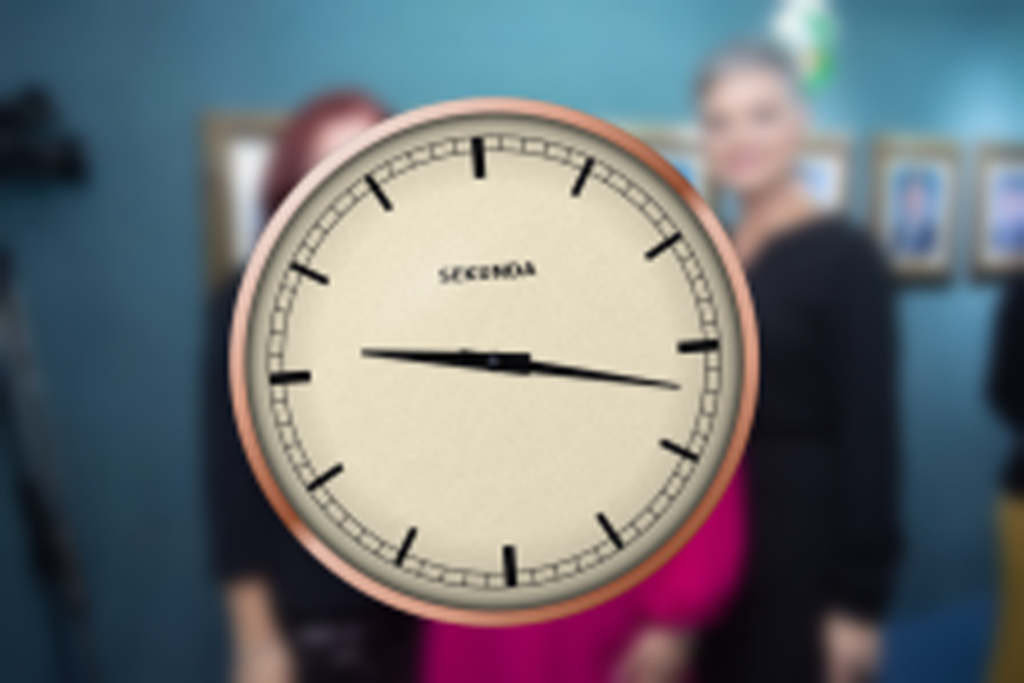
9:17
